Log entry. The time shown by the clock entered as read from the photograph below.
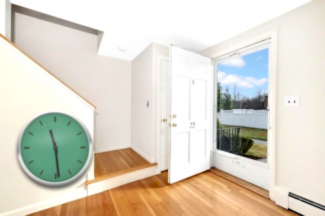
11:29
